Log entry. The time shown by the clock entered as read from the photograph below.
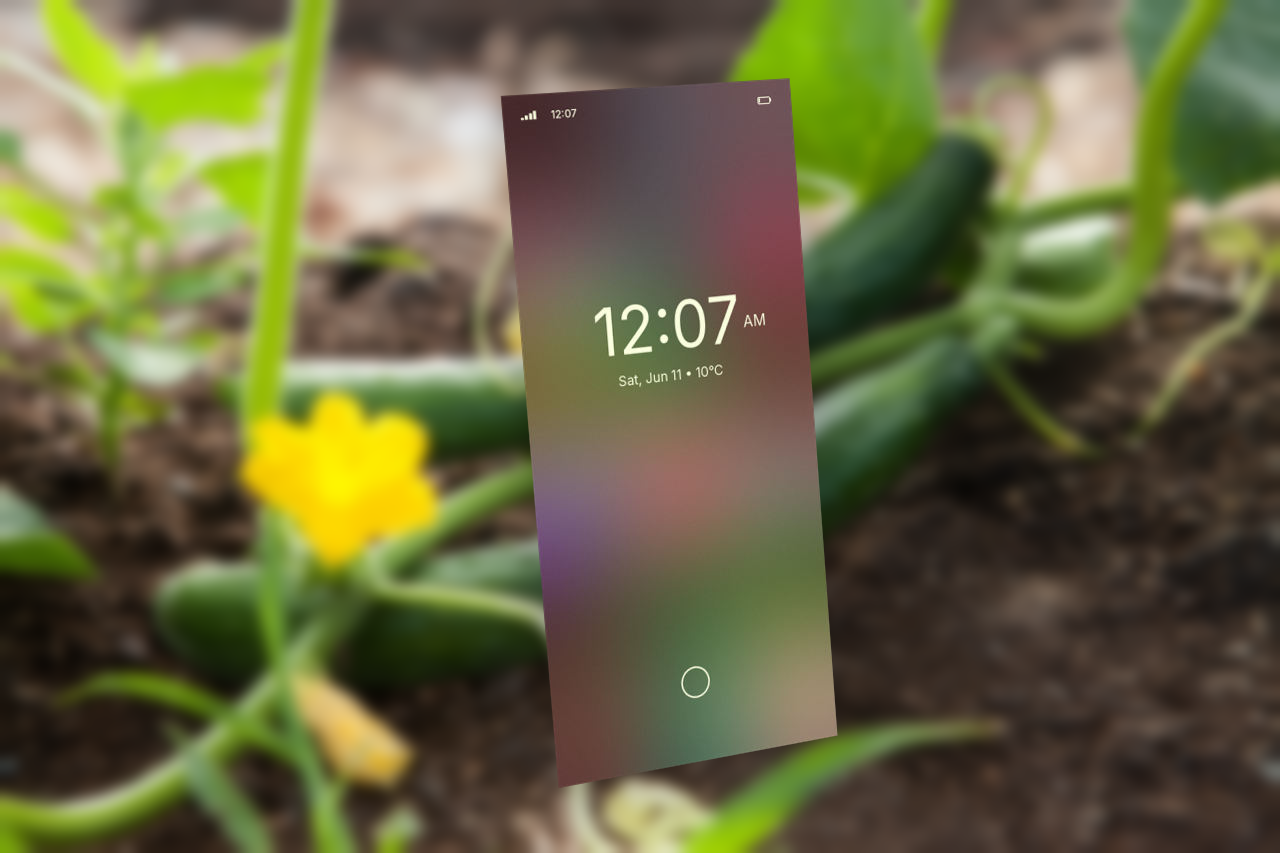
12:07
